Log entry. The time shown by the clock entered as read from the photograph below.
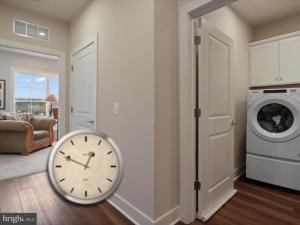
12:49
